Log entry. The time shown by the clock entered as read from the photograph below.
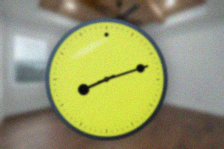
8:12
